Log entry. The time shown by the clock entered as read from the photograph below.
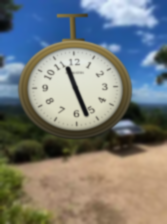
11:27
